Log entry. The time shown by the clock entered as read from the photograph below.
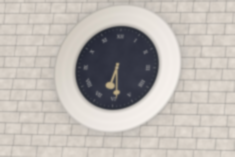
6:29
